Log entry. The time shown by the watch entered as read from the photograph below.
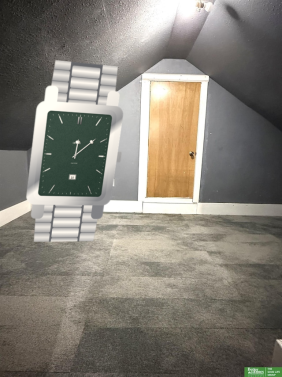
12:08
